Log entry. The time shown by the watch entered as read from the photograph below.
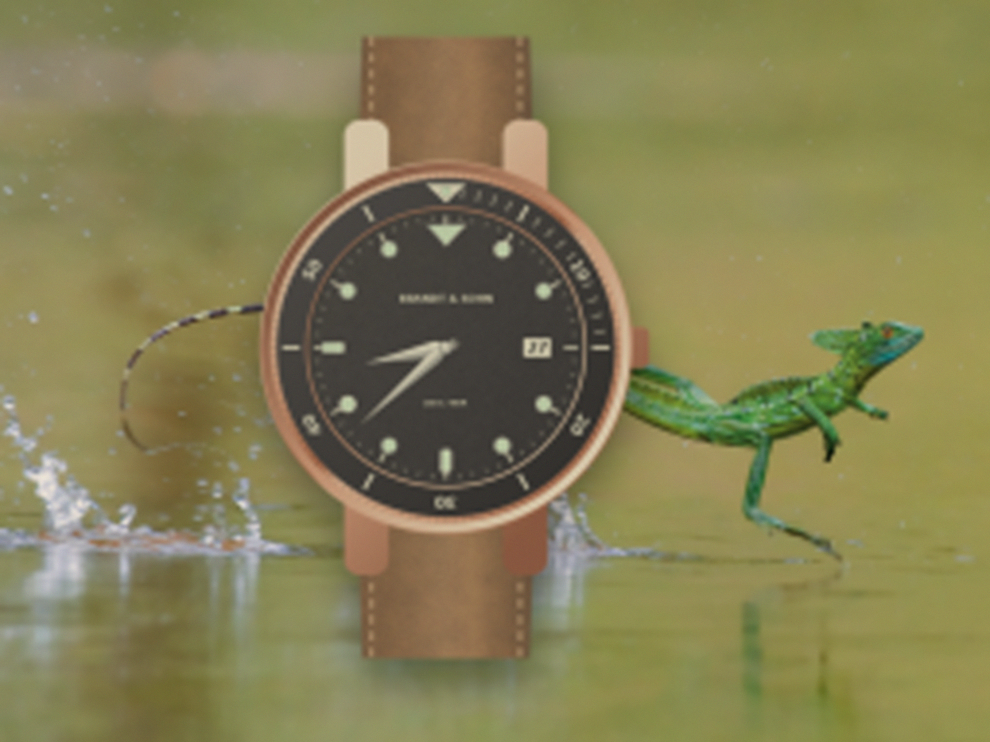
8:38
